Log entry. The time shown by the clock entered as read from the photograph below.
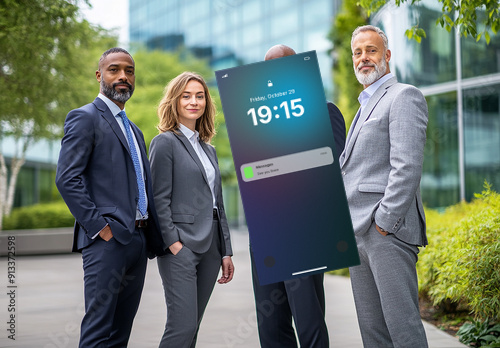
19:15
